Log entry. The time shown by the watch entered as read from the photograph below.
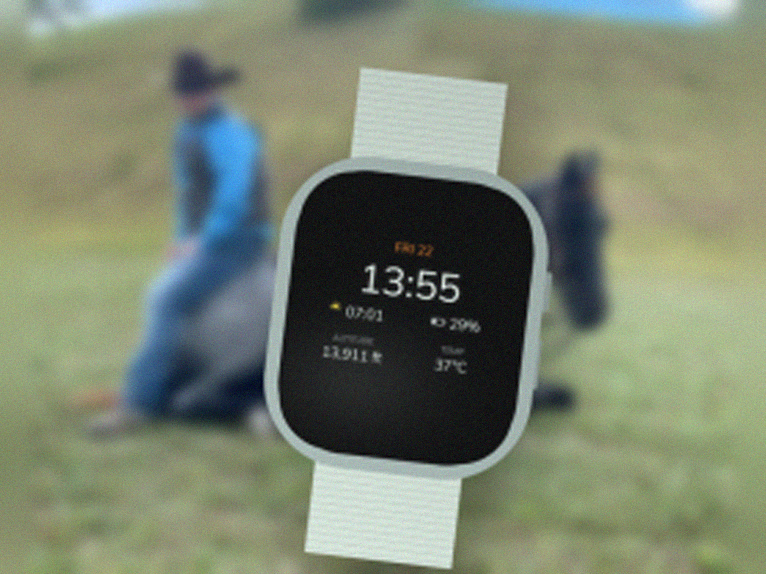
13:55
